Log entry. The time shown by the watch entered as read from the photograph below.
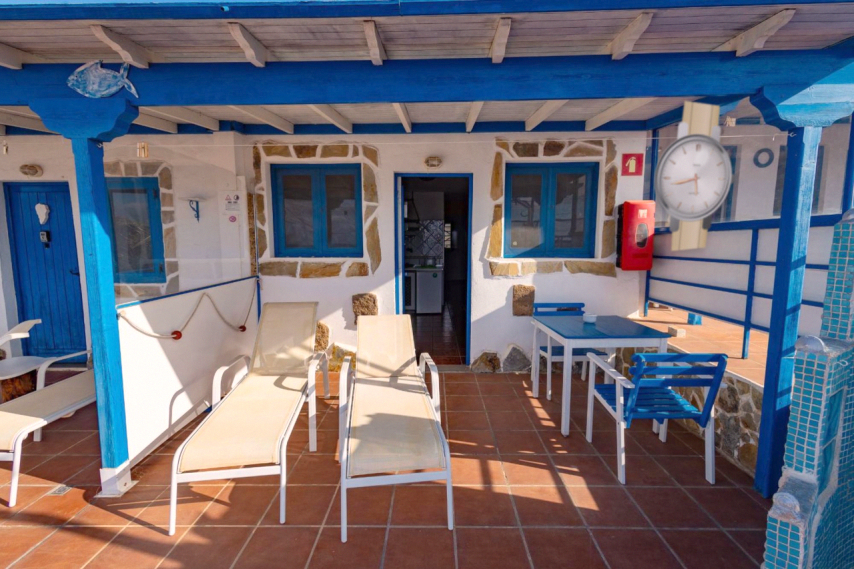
5:43
